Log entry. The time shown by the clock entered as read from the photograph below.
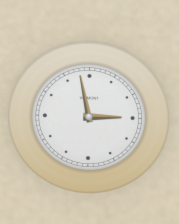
2:58
